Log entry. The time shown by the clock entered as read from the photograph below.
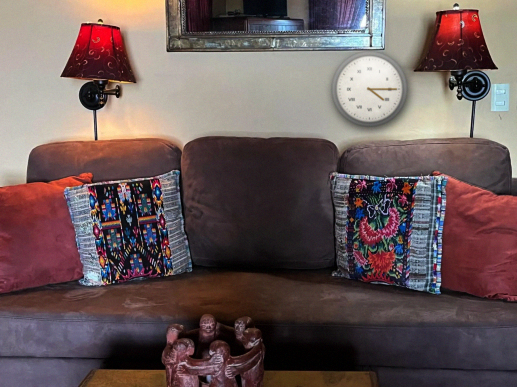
4:15
